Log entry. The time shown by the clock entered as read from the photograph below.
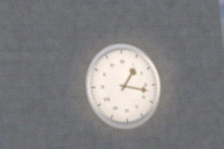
1:17
